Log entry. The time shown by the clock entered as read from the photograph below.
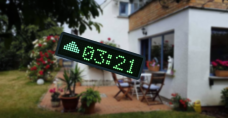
3:21
